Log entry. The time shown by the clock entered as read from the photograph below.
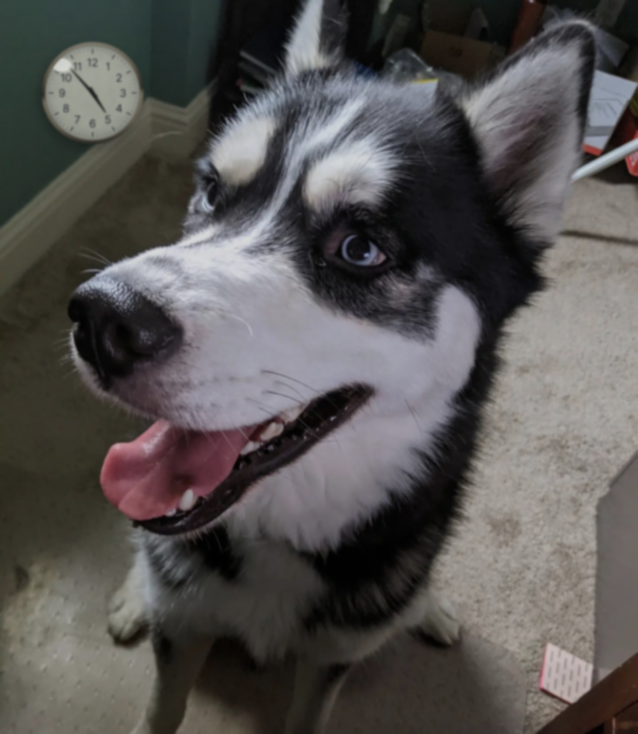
4:53
